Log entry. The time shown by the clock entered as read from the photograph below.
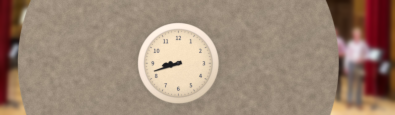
8:42
